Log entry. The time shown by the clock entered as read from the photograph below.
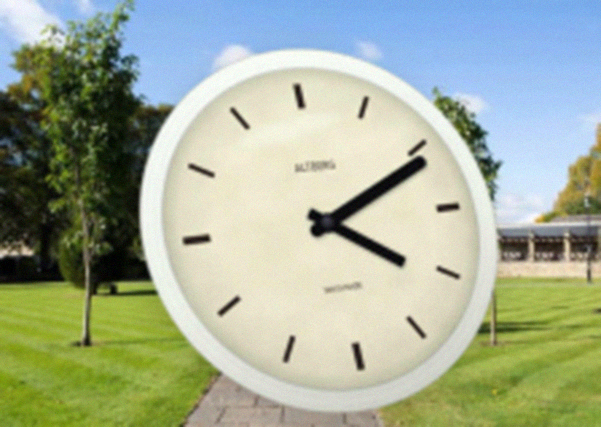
4:11
